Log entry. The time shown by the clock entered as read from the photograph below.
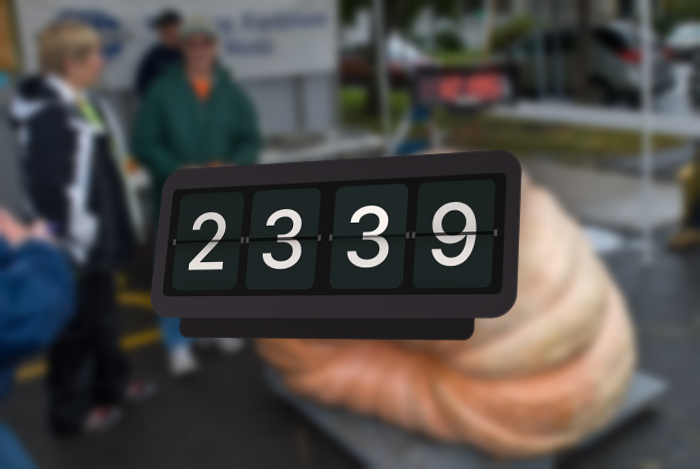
23:39
